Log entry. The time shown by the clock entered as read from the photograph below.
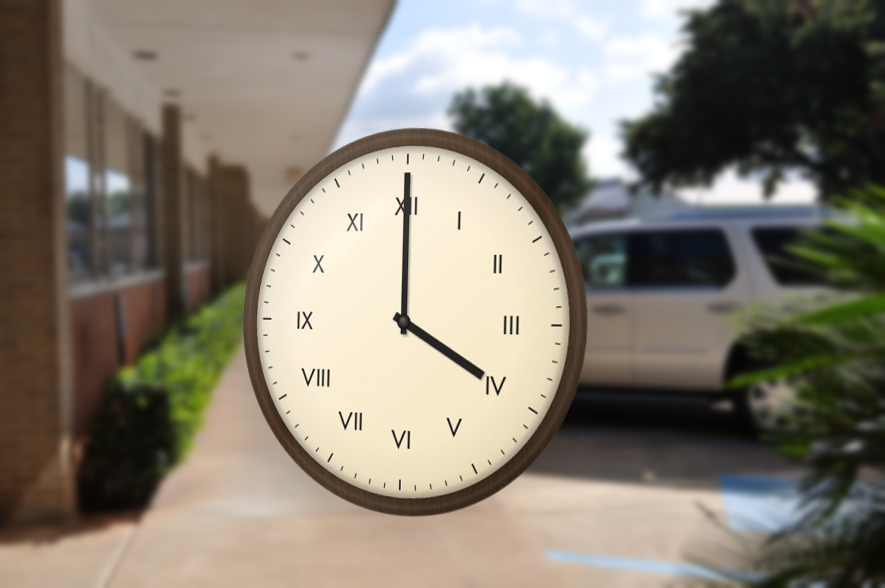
4:00
